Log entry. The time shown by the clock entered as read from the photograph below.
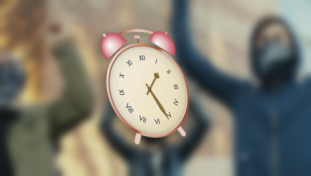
1:26
